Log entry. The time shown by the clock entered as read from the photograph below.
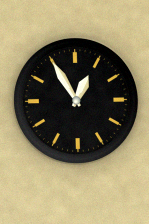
12:55
